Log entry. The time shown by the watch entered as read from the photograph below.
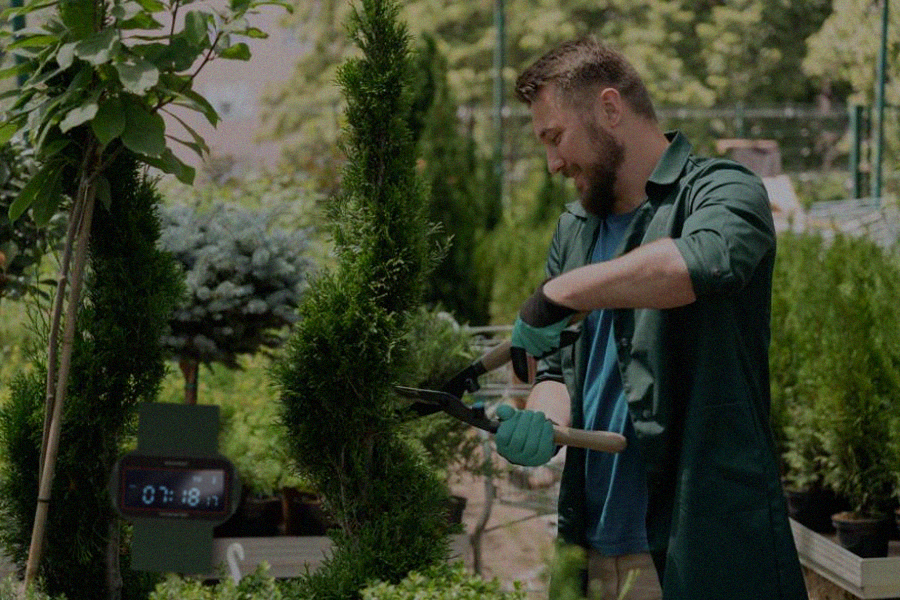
7:18:17
